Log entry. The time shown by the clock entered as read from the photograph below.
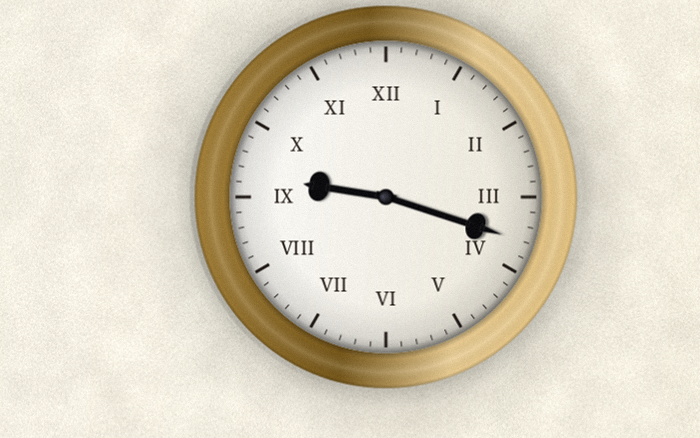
9:18
